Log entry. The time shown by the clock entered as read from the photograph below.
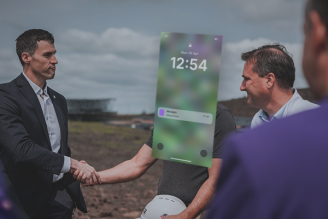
12:54
